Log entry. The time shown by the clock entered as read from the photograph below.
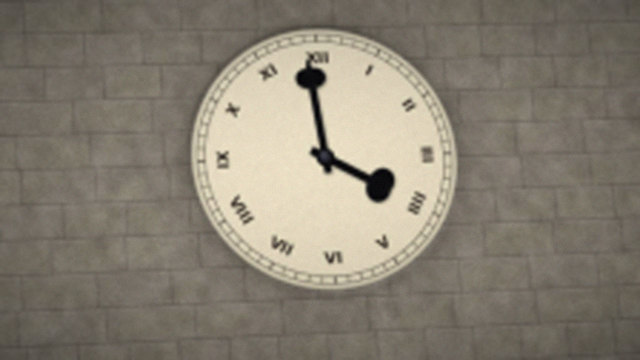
3:59
